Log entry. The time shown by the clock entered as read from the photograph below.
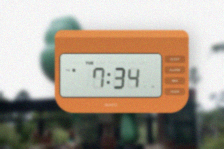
7:34
